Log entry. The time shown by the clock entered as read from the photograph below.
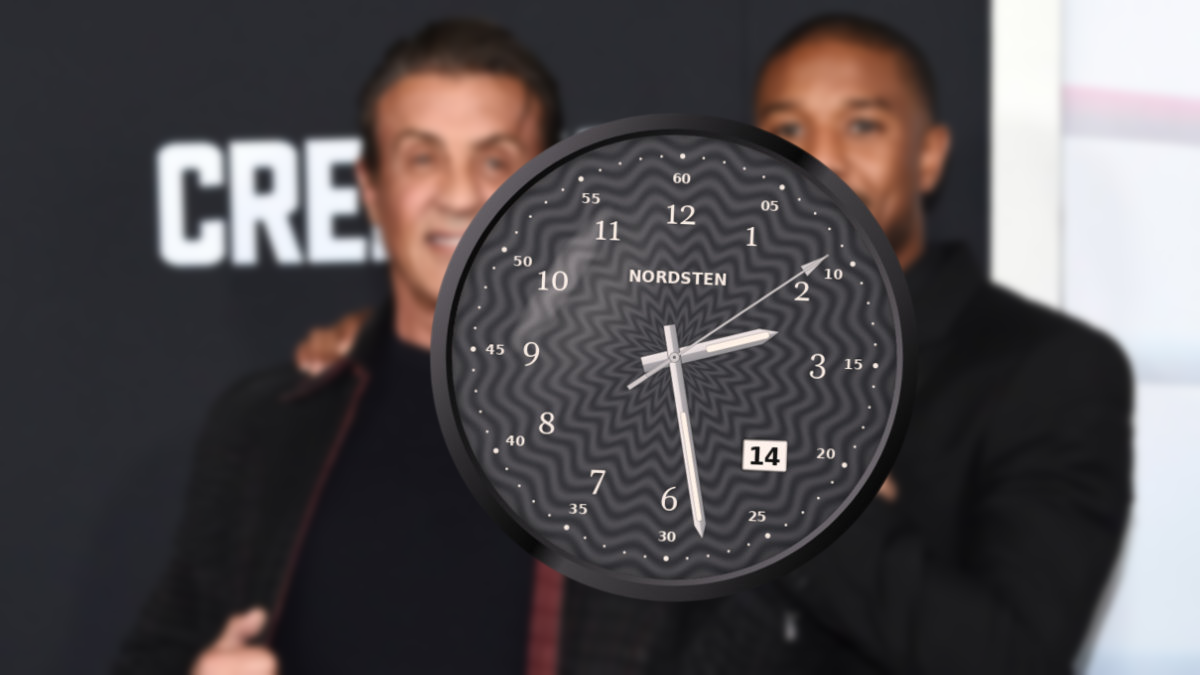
2:28:09
